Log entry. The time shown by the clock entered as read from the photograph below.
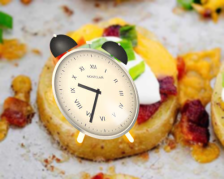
9:34
